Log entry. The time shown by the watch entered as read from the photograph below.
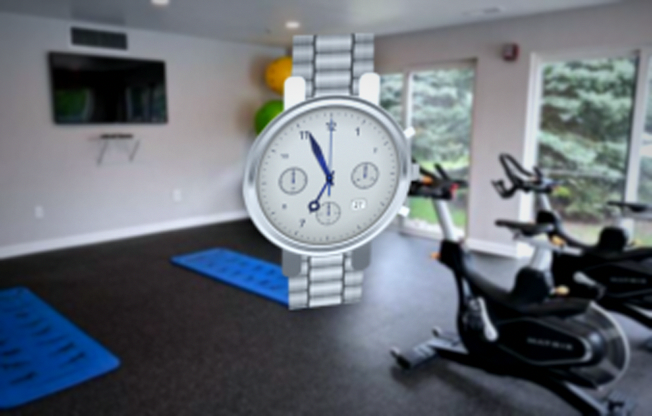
6:56
